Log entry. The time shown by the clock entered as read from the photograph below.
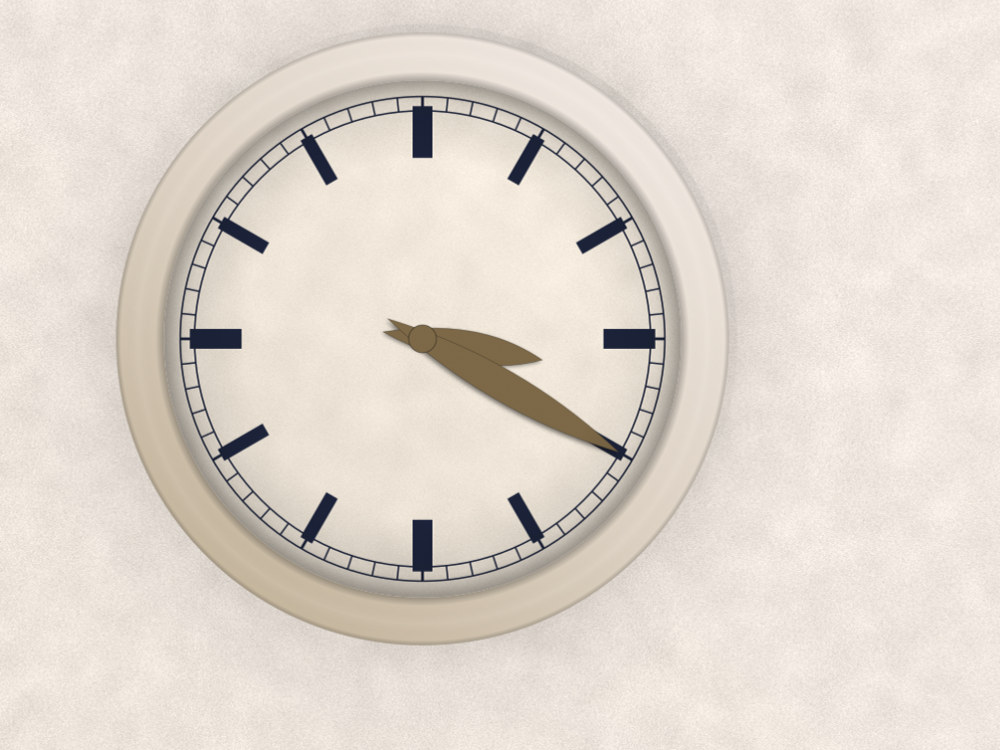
3:20
